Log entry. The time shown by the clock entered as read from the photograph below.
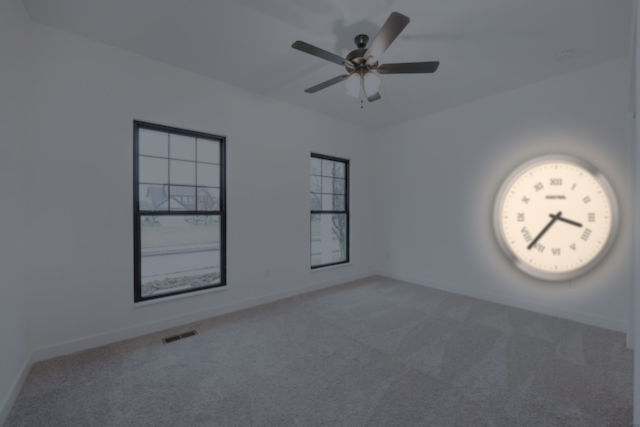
3:37
